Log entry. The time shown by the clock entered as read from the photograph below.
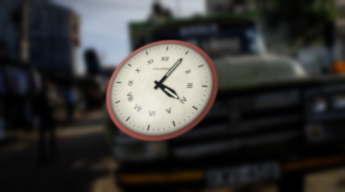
4:05
